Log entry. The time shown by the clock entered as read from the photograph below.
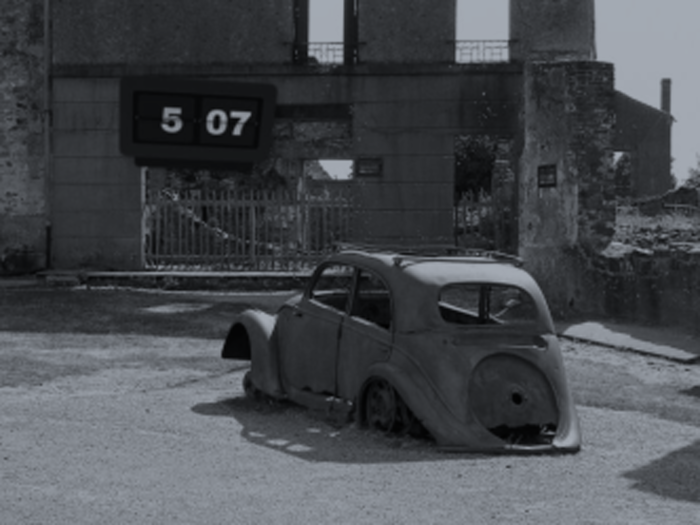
5:07
